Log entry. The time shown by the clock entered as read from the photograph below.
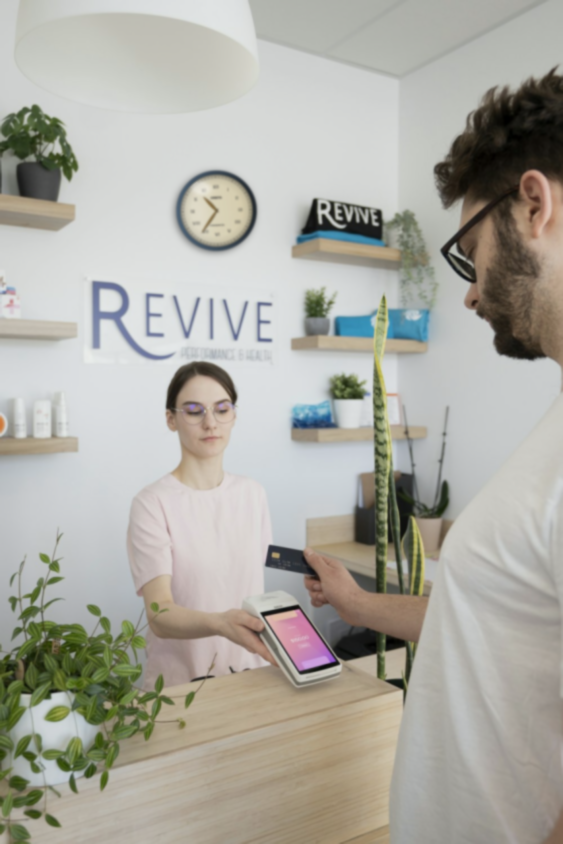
10:36
